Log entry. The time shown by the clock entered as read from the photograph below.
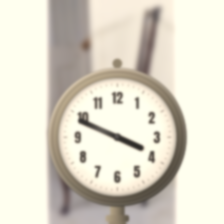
3:49
